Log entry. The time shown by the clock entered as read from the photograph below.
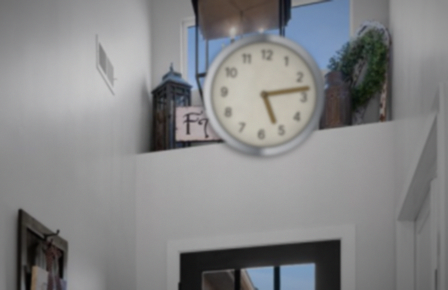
5:13
